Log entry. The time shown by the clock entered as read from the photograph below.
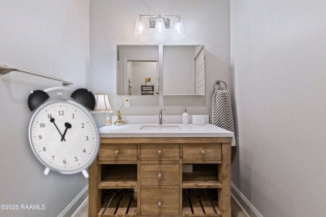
12:55
